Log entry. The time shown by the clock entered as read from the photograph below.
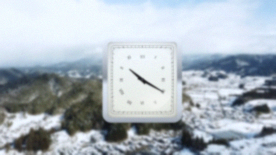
10:20
